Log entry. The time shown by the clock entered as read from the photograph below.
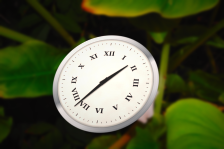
1:37
